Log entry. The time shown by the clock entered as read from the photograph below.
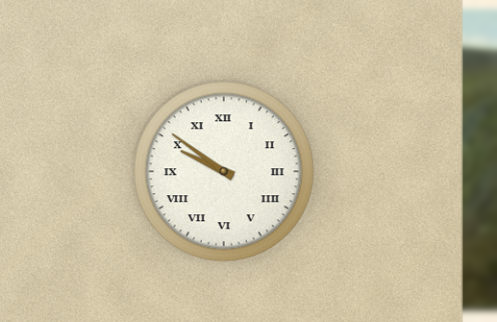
9:51
